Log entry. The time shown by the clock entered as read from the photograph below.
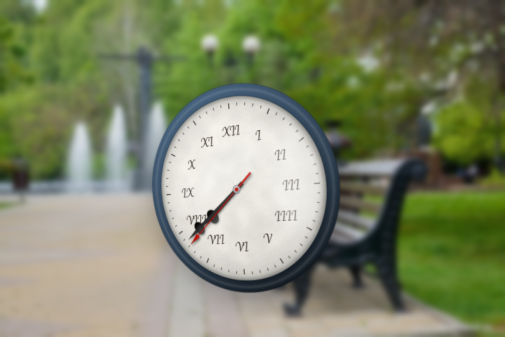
7:38:38
